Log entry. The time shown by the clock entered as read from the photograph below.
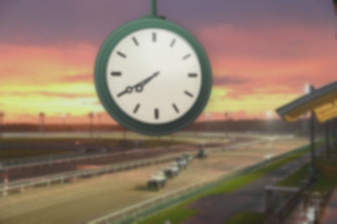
7:40
